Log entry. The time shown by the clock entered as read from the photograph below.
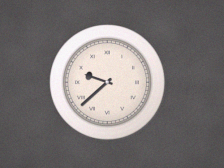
9:38
